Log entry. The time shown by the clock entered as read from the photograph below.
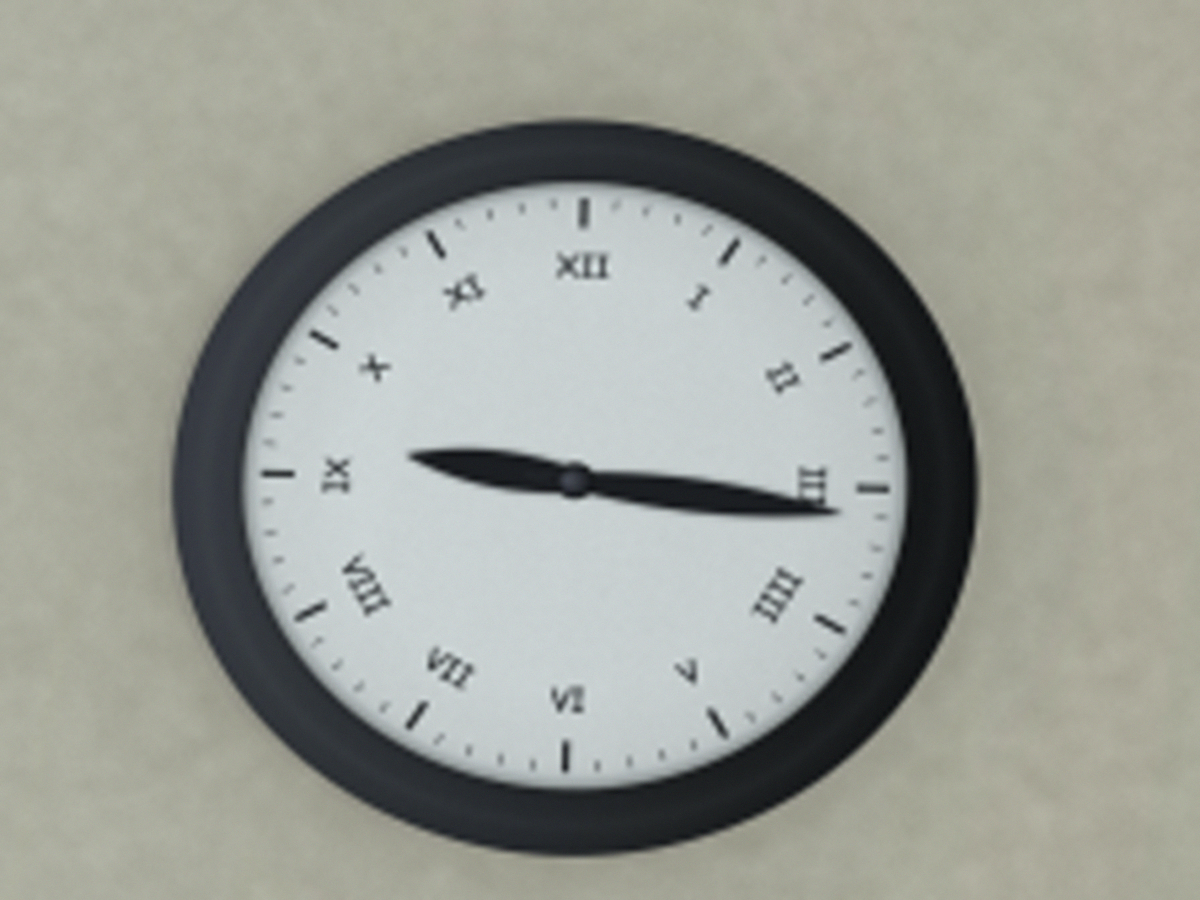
9:16
